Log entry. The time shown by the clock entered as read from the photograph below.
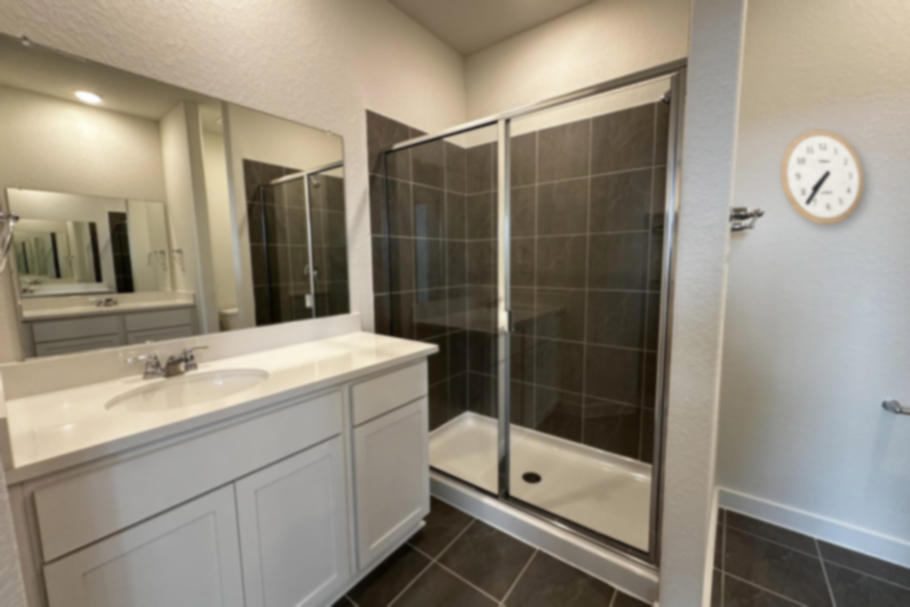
7:37
